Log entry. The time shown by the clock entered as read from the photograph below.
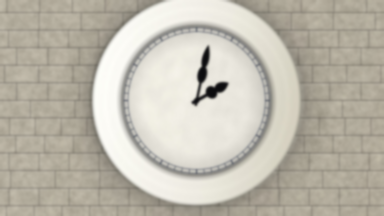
2:02
